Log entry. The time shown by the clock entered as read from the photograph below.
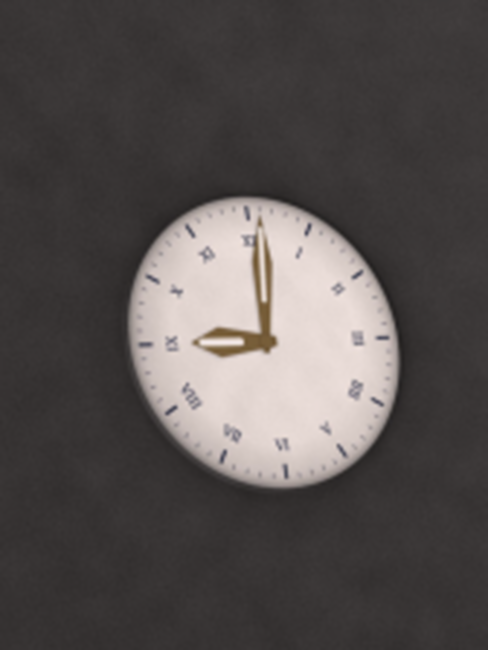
9:01
